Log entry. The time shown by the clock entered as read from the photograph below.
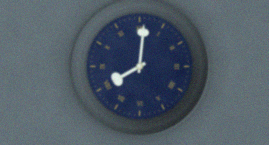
8:01
